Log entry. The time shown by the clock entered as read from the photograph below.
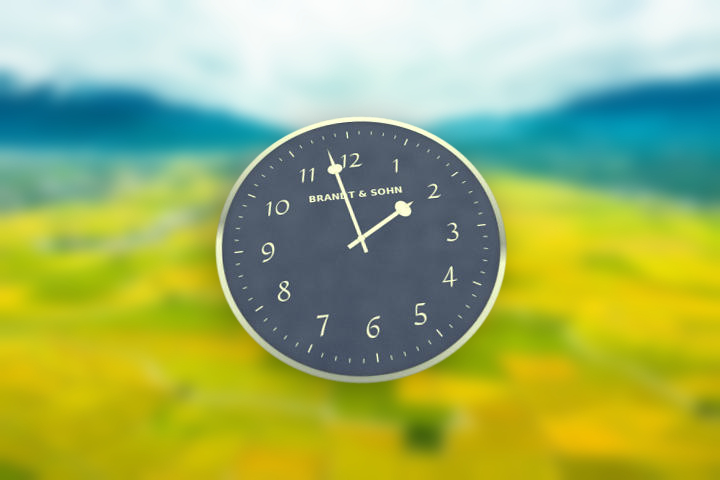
1:58
